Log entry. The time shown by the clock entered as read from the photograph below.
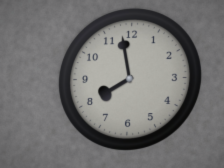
7:58
